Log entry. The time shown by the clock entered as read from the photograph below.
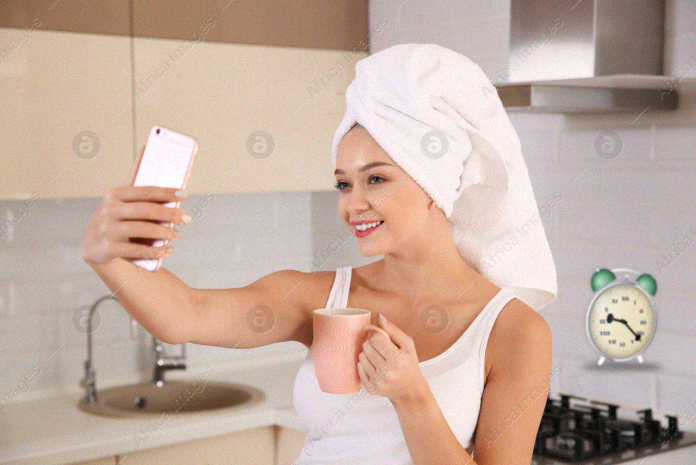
9:22
